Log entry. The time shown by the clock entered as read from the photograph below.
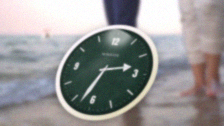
2:33
